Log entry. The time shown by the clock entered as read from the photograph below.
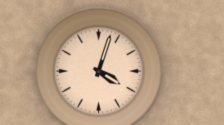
4:03
